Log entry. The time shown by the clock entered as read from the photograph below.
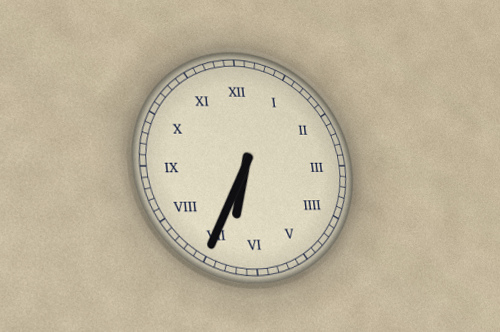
6:35
